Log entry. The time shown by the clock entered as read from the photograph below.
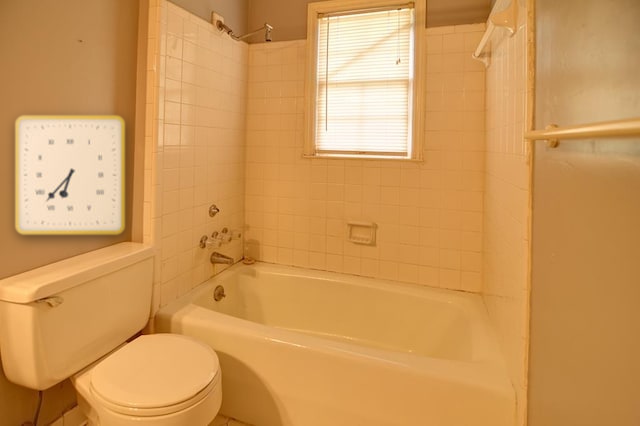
6:37
